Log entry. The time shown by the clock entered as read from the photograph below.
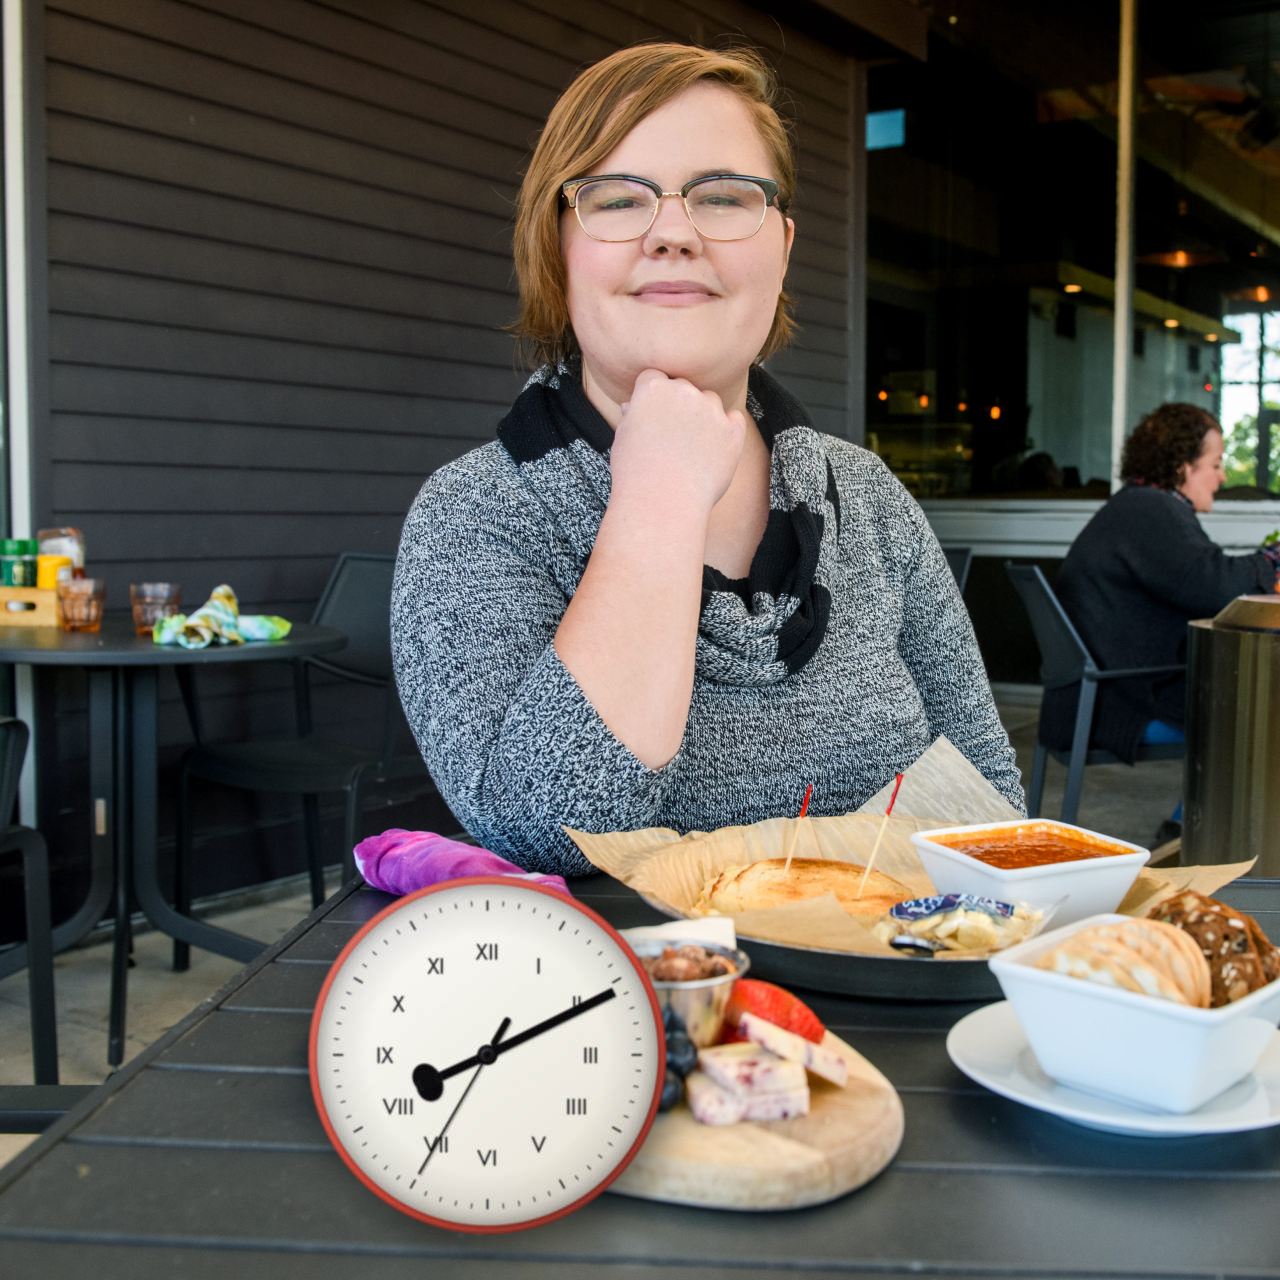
8:10:35
